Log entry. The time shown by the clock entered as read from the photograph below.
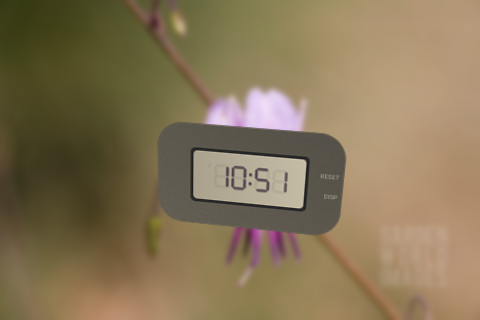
10:51
